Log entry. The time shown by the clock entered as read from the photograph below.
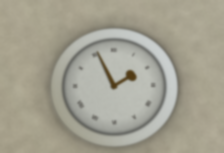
1:56
